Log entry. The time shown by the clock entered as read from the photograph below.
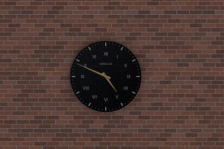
4:49
